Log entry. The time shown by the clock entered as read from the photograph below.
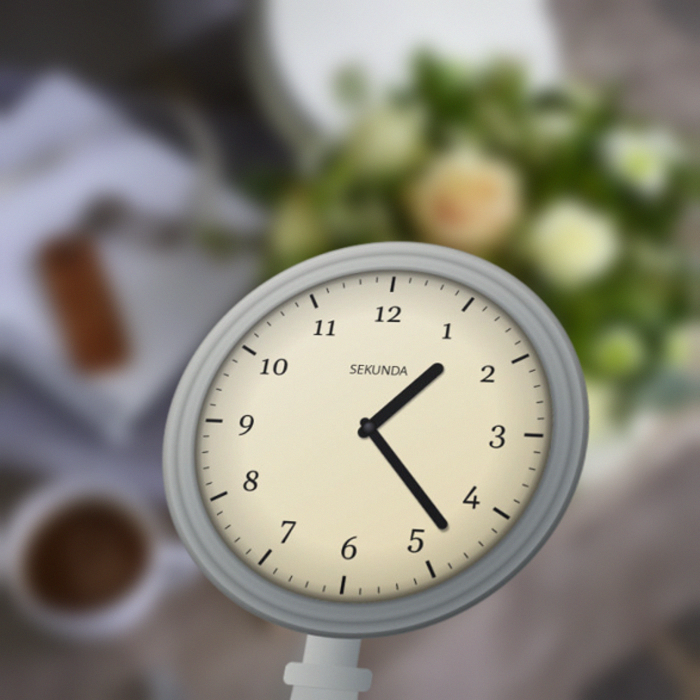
1:23
